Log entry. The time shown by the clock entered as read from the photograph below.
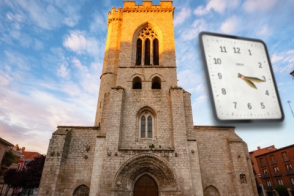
4:16
